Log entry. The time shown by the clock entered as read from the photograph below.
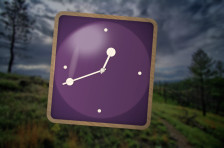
12:41
